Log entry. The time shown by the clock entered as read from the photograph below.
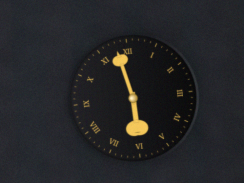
5:58
